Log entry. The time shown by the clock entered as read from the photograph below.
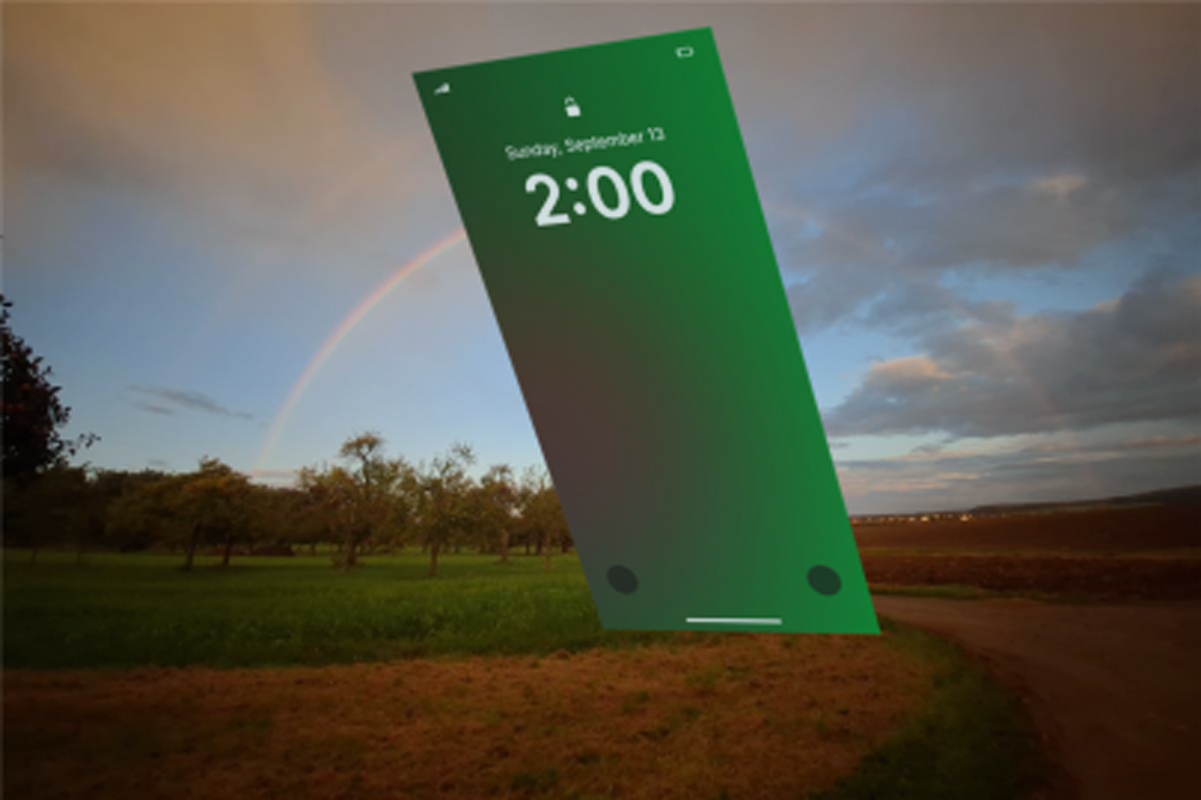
2:00
